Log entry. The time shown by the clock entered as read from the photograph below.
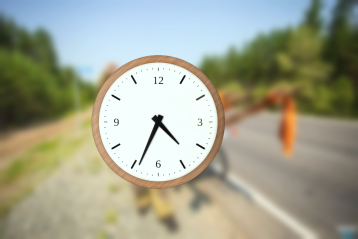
4:34
